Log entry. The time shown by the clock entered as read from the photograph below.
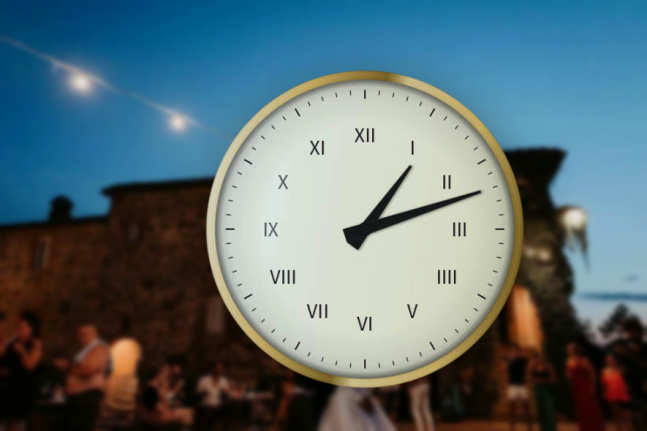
1:12
